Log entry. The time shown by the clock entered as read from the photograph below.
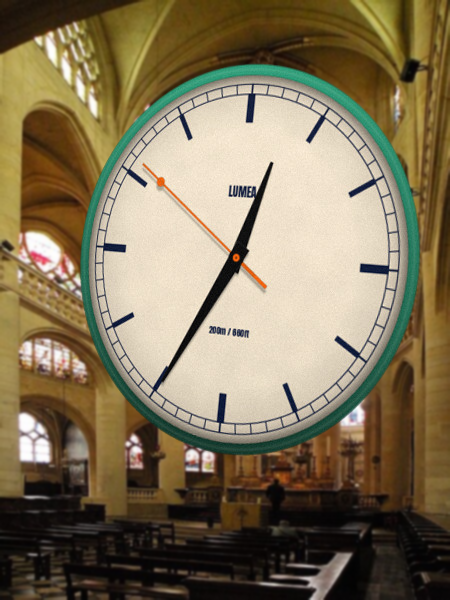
12:34:51
